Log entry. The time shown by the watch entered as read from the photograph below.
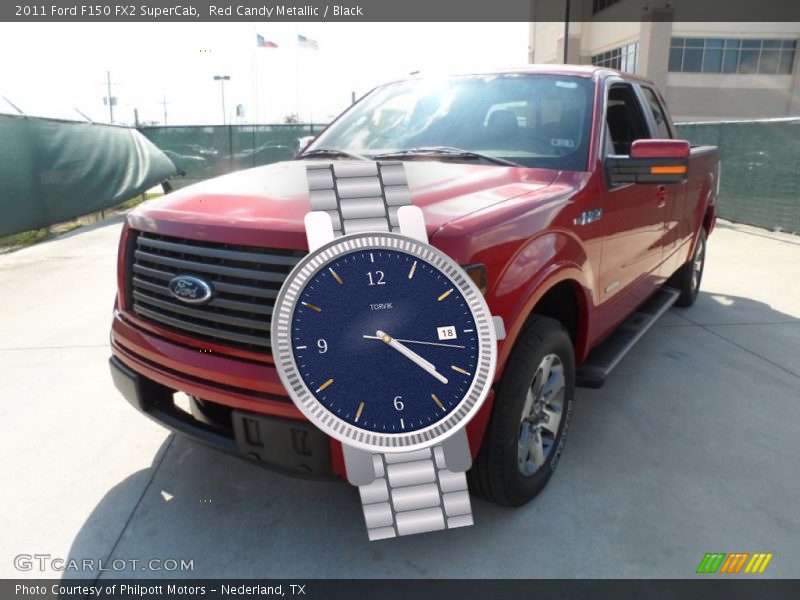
4:22:17
